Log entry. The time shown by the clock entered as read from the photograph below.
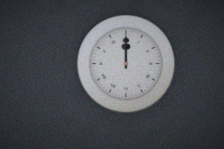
12:00
